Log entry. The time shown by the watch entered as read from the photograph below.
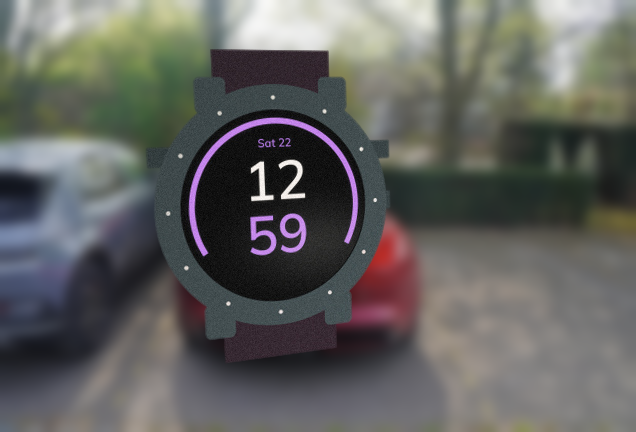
12:59
